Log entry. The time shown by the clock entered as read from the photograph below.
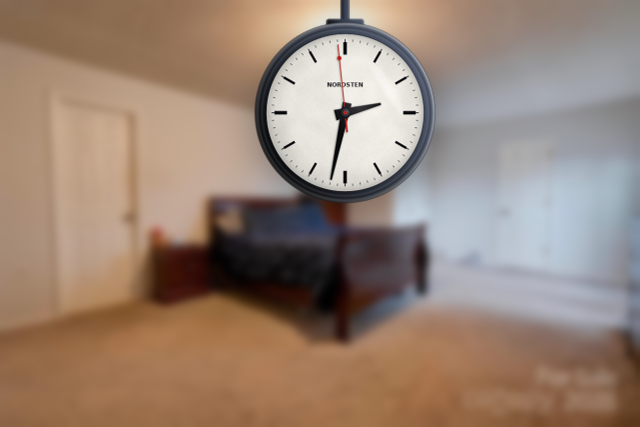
2:31:59
